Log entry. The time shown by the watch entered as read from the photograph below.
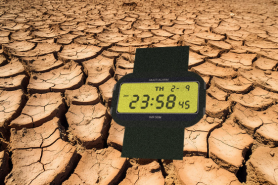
23:58:45
